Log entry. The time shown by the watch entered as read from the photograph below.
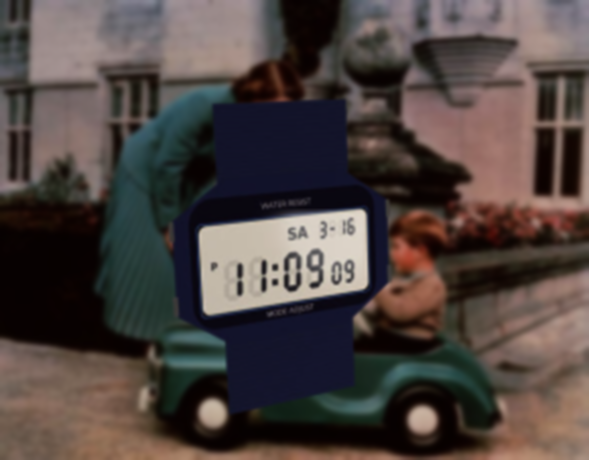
11:09:09
